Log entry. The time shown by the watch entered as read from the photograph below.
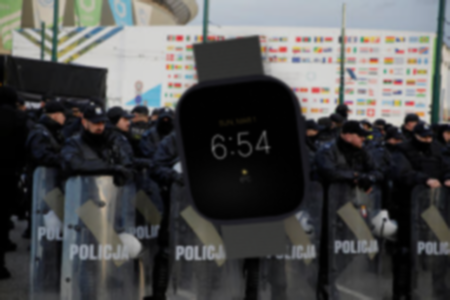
6:54
